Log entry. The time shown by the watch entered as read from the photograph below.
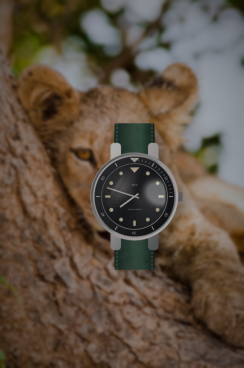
7:48
